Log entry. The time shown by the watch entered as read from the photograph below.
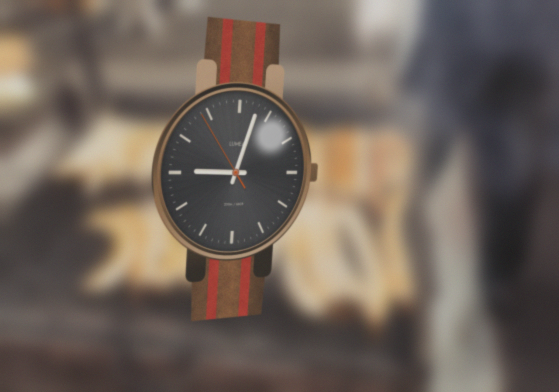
9:02:54
